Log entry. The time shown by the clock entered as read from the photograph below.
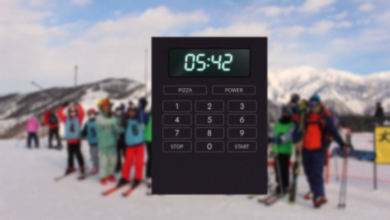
5:42
